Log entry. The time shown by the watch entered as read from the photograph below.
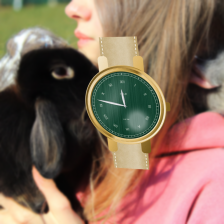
11:47
